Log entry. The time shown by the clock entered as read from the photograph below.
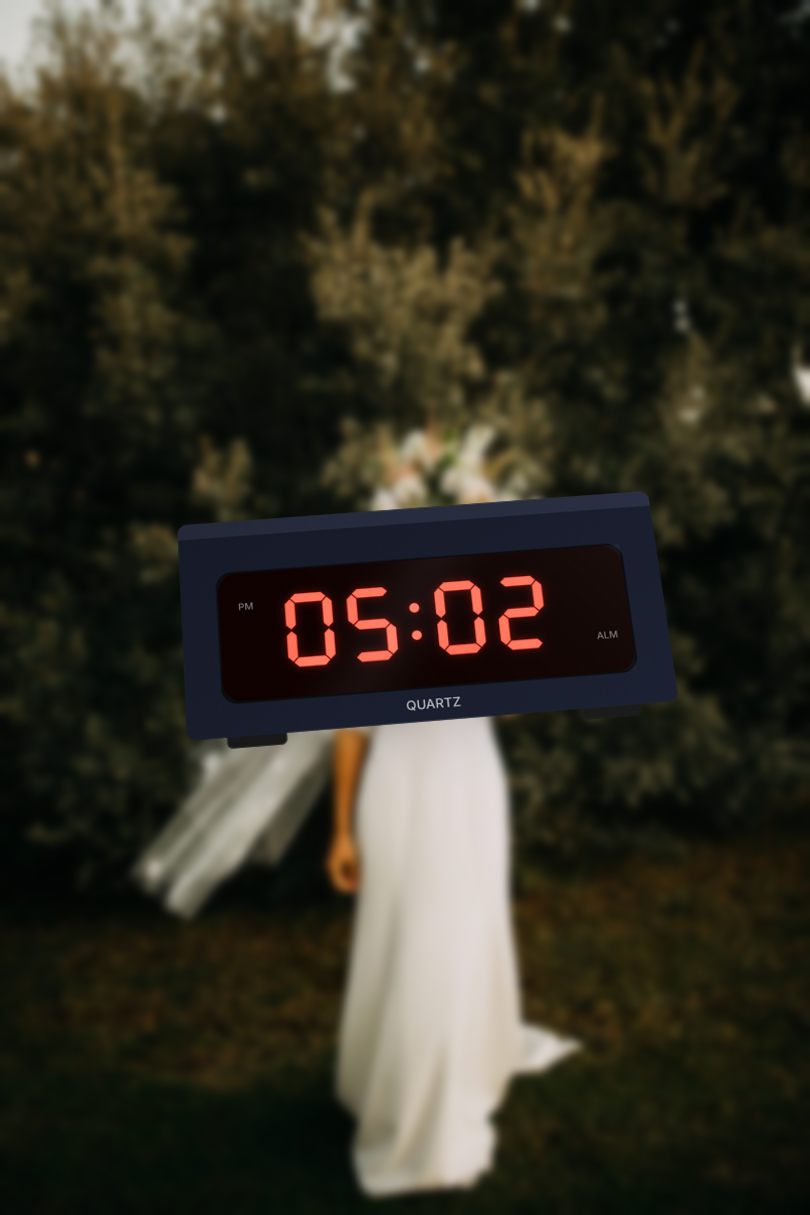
5:02
